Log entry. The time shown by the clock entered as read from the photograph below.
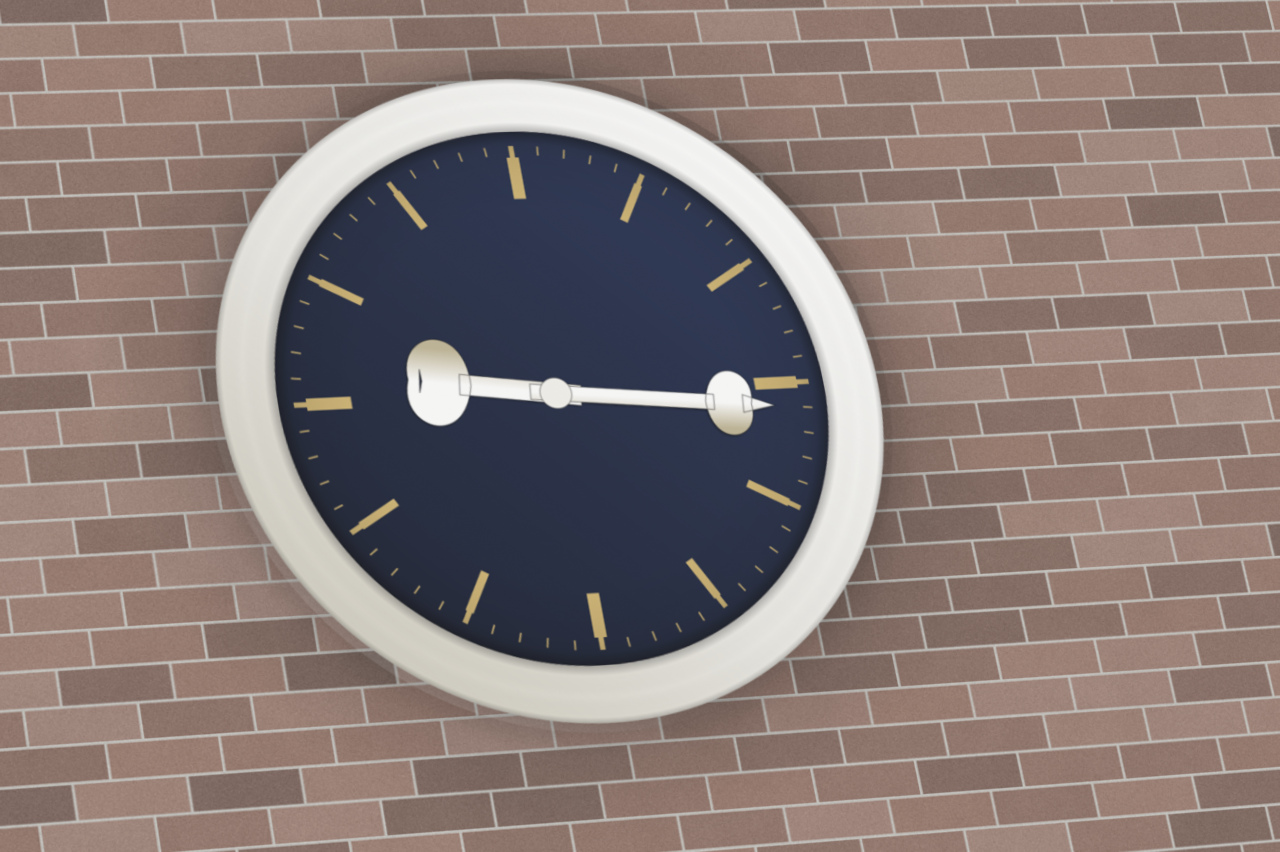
9:16
